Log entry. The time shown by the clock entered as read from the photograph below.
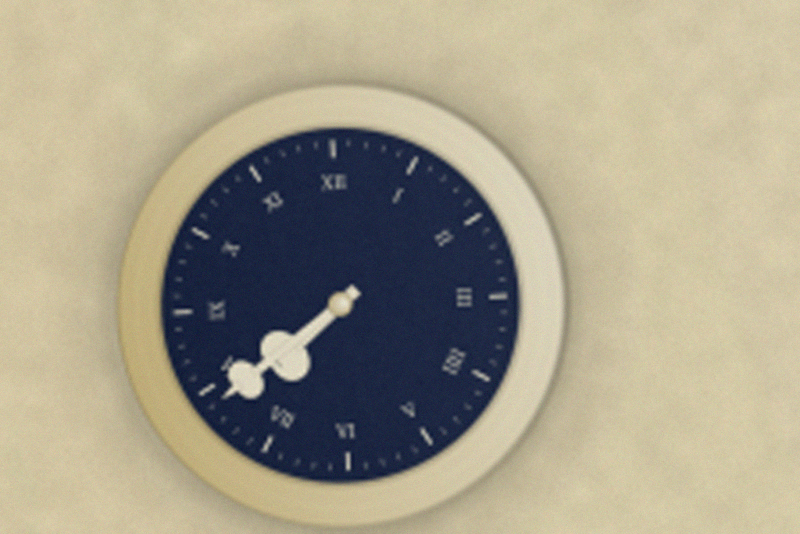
7:39
